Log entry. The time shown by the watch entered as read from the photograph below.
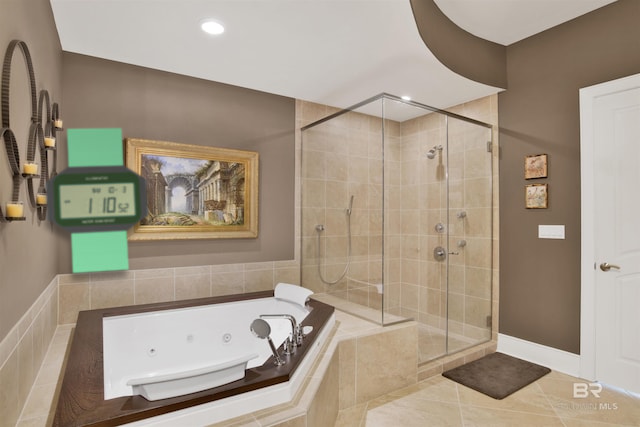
1:10
